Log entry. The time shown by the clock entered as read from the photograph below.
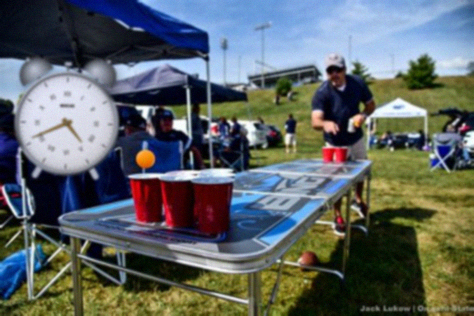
4:41
